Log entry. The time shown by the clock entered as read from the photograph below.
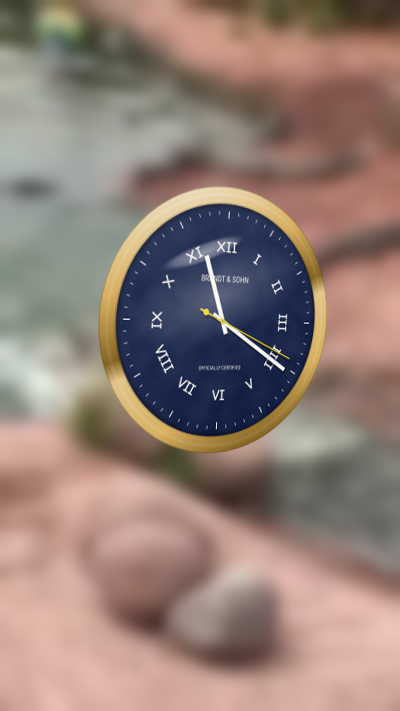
11:20:19
